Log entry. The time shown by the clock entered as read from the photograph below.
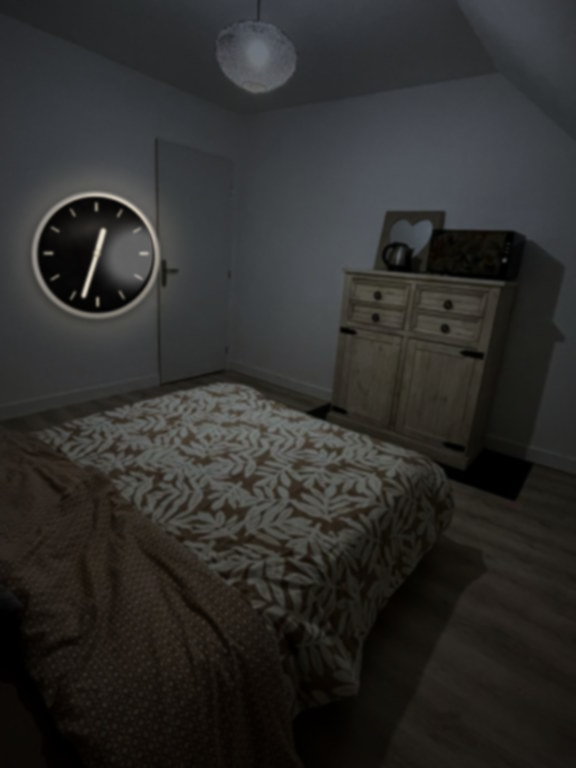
12:33
